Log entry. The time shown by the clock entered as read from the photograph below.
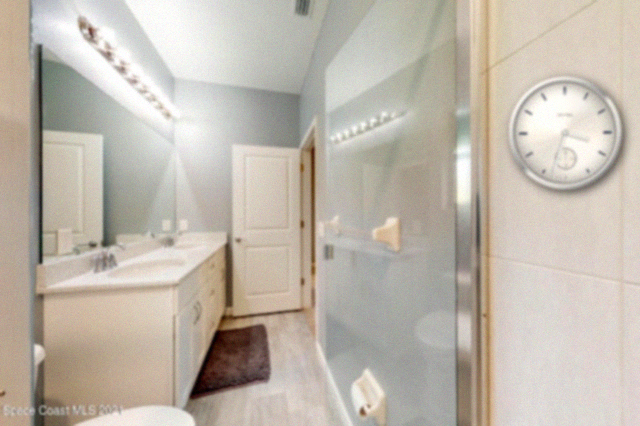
3:33
